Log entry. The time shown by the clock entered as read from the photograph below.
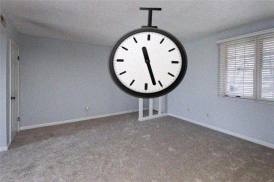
11:27
